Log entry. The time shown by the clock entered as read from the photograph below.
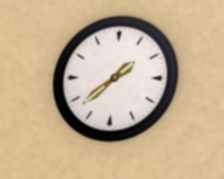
1:38
